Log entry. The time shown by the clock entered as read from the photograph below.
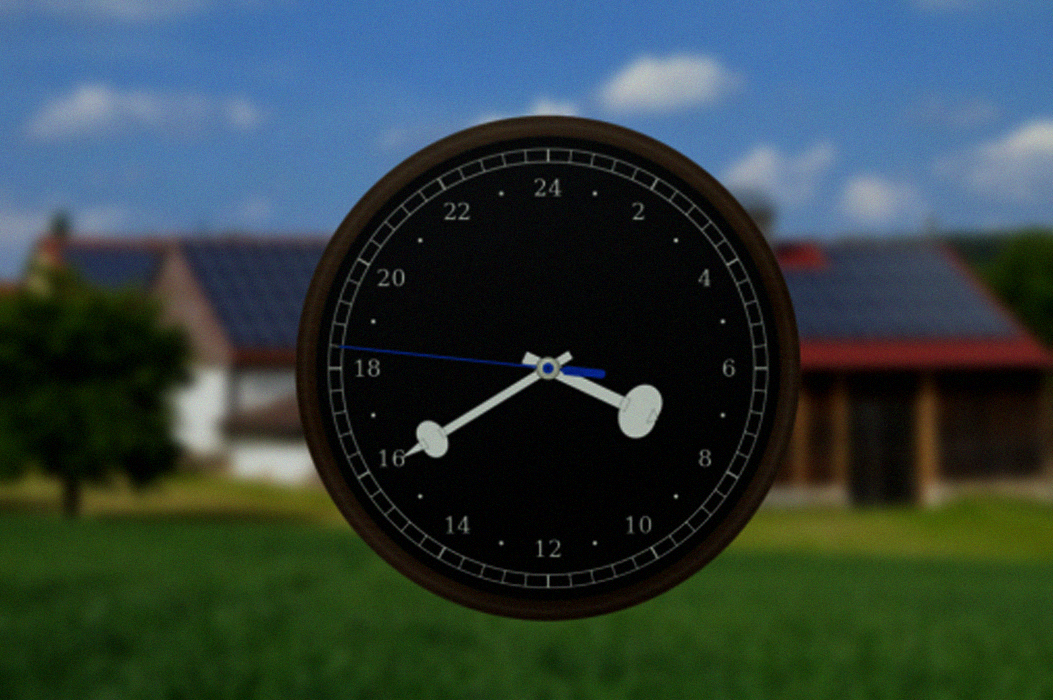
7:39:46
